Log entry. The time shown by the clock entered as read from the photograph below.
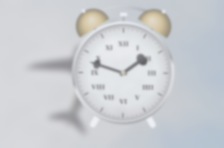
1:48
